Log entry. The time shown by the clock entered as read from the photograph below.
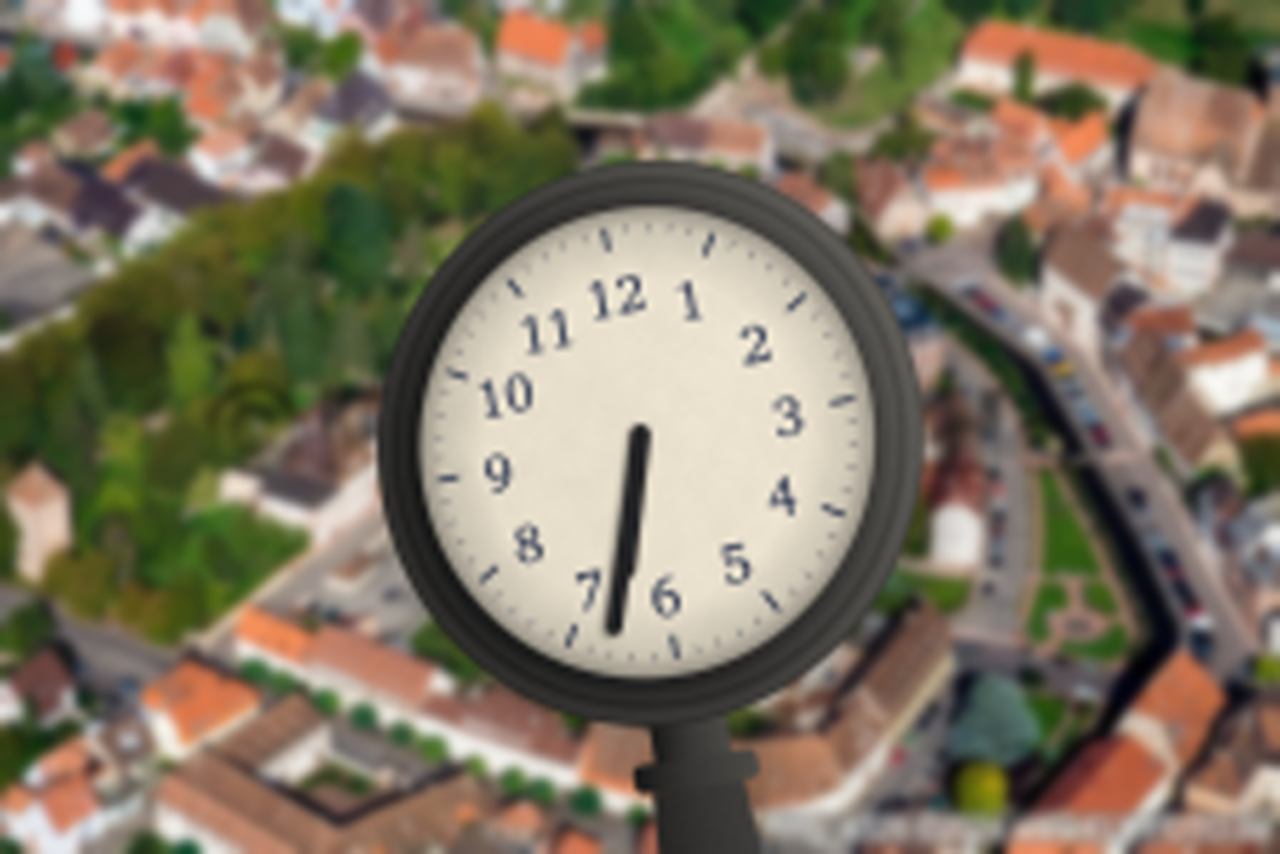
6:33
